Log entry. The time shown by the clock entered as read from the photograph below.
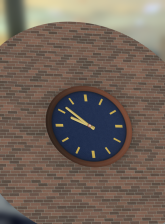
9:52
